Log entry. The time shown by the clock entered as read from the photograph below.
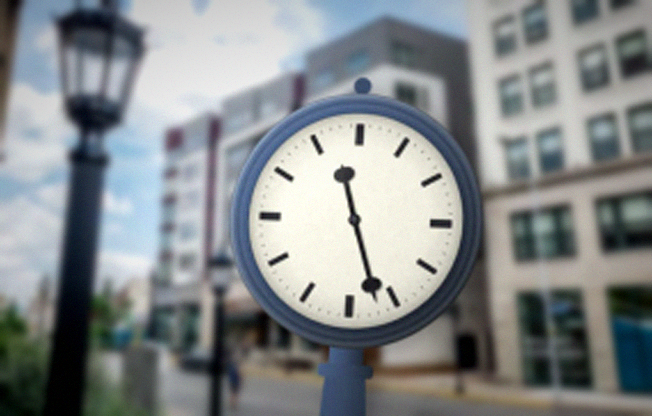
11:27
